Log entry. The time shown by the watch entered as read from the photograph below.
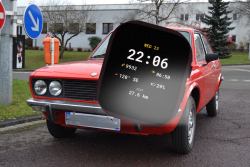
22:06
